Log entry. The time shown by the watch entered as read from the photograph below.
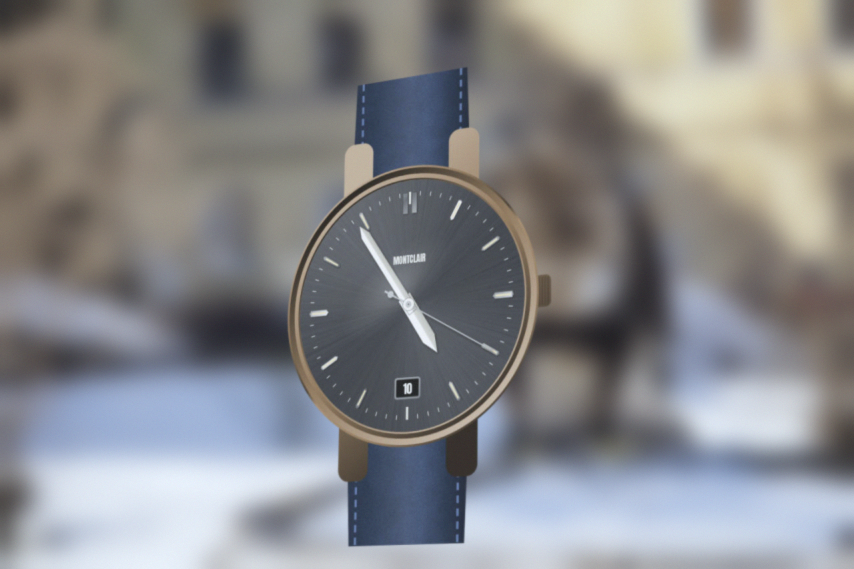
4:54:20
